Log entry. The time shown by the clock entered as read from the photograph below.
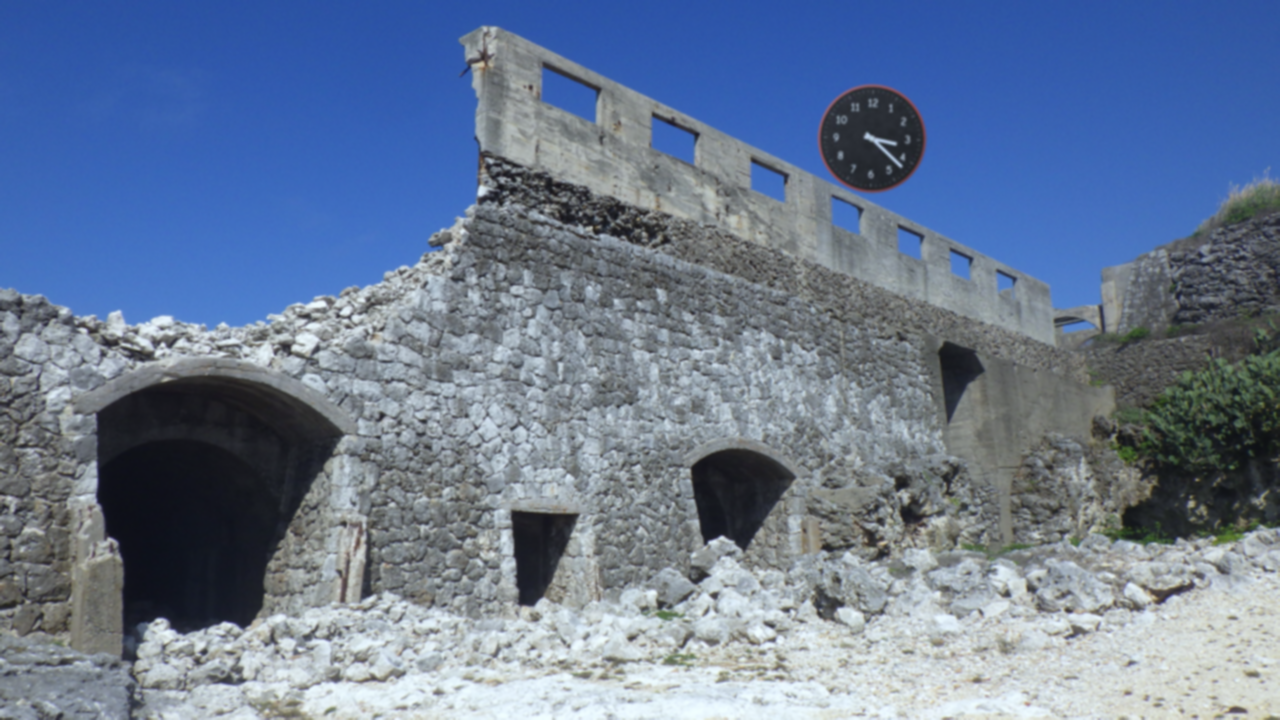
3:22
